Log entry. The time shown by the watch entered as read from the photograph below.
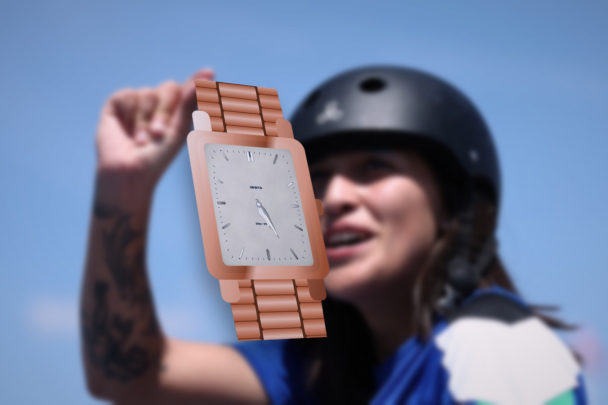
5:26
